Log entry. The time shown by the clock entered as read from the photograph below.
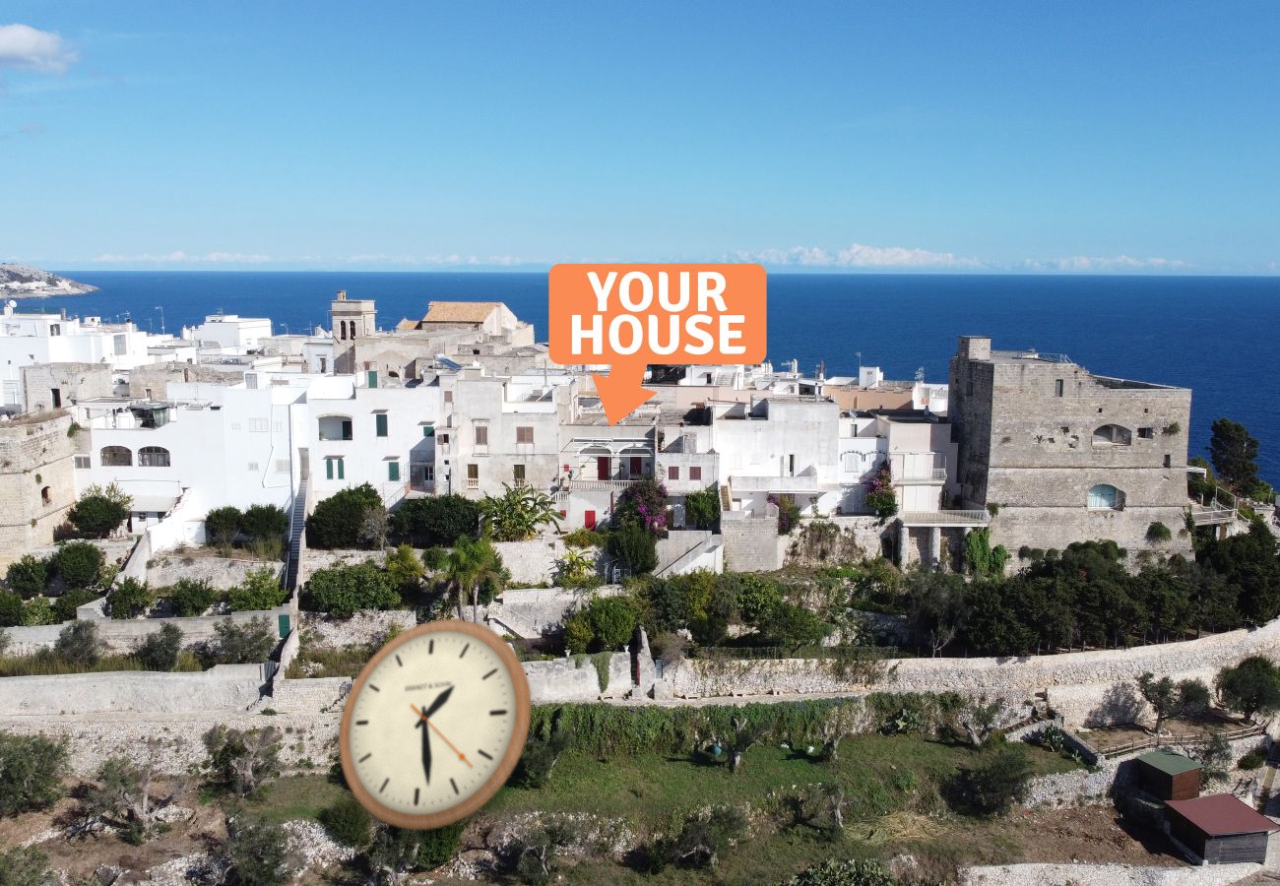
1:28:22
